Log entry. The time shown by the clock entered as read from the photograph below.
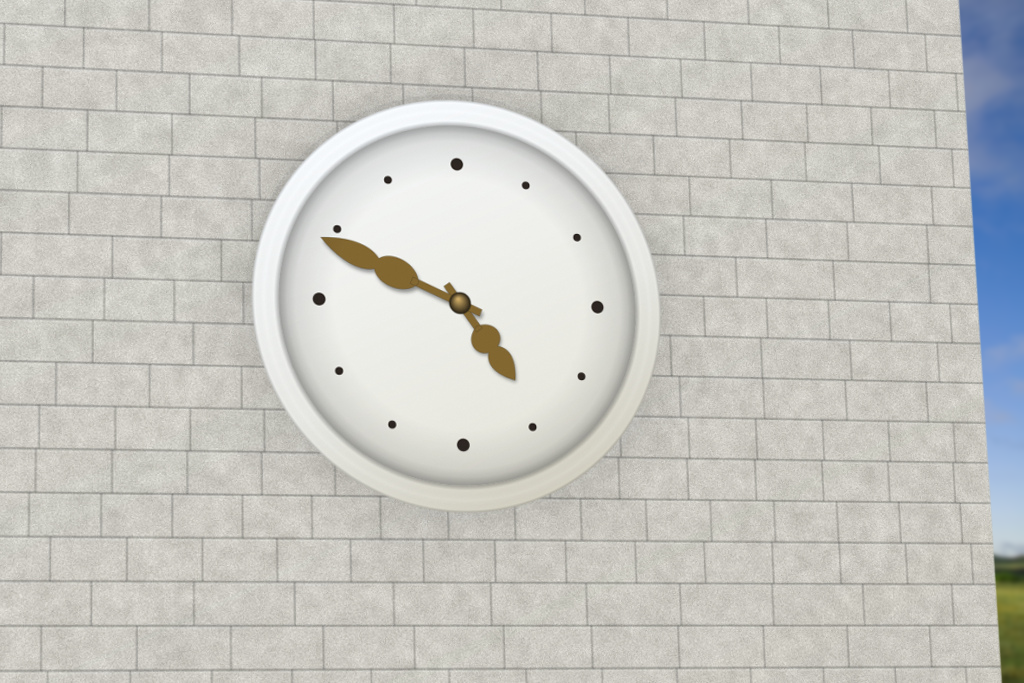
4:49
